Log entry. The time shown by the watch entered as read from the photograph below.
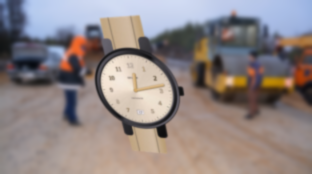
12:13
